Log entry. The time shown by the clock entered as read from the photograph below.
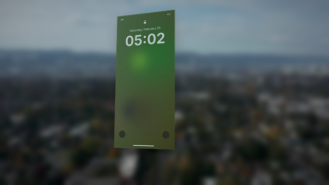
5:02
